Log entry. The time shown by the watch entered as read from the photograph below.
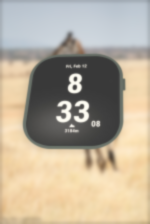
8:33
